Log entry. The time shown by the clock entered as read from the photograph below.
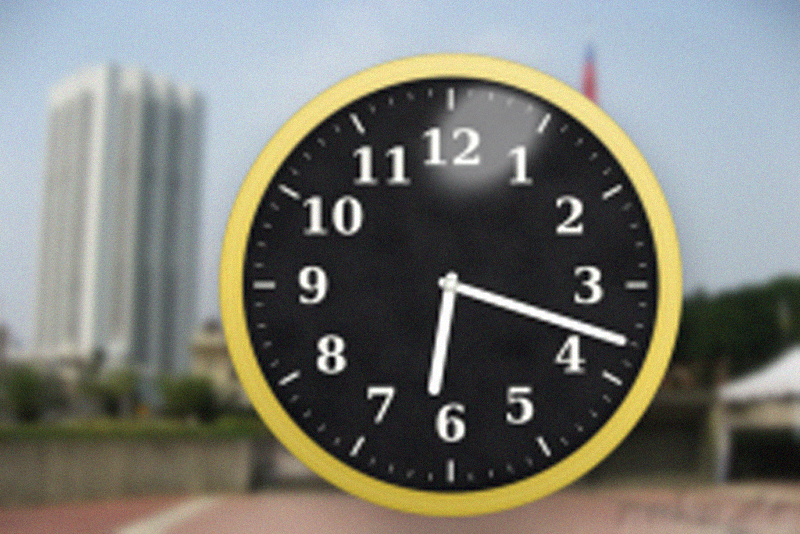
6:18
